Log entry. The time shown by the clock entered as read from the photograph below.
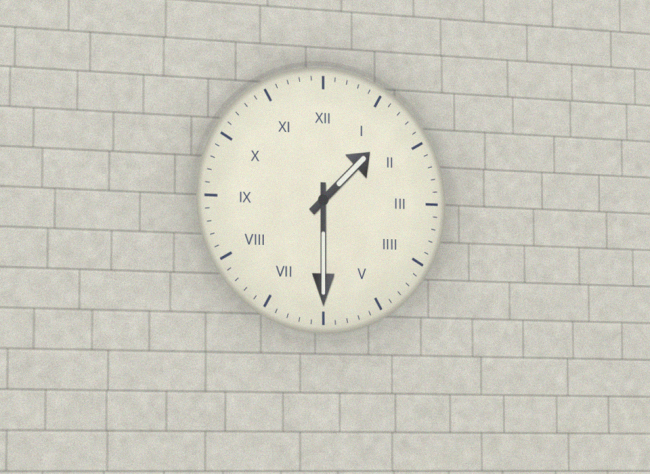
1:30
